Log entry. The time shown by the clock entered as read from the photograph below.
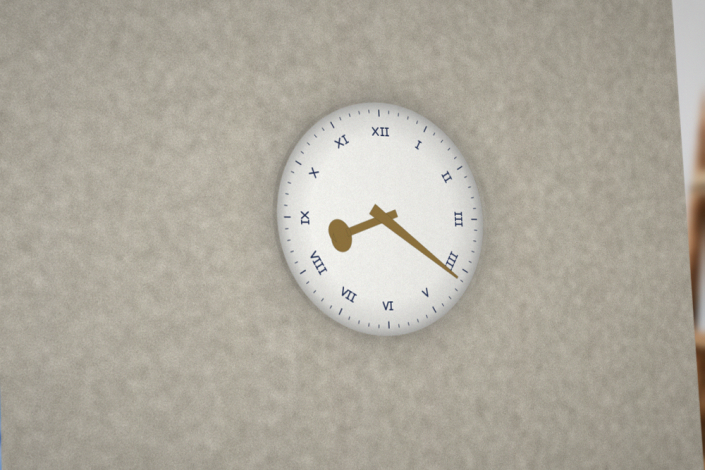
8:21
